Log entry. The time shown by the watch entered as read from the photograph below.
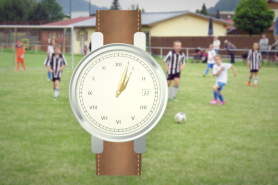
1:03
